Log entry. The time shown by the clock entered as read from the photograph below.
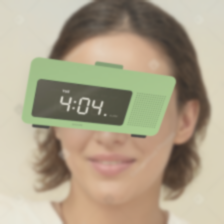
4:04
